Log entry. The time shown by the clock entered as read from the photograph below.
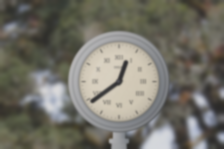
12:39
